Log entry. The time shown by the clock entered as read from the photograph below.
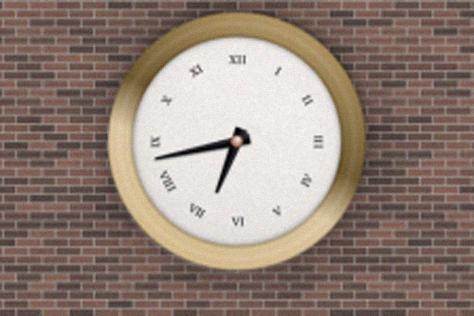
6:43
